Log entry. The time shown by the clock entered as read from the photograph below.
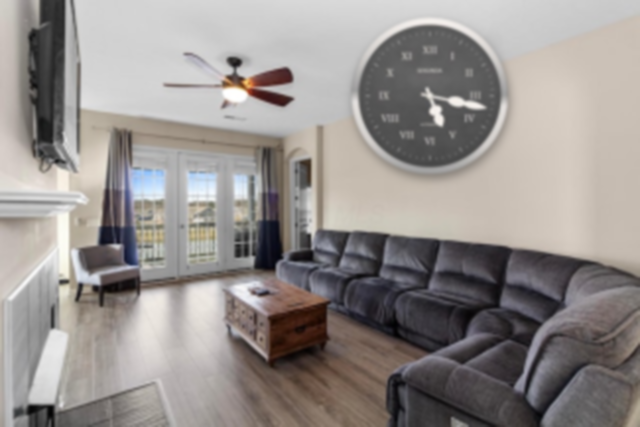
5:17
